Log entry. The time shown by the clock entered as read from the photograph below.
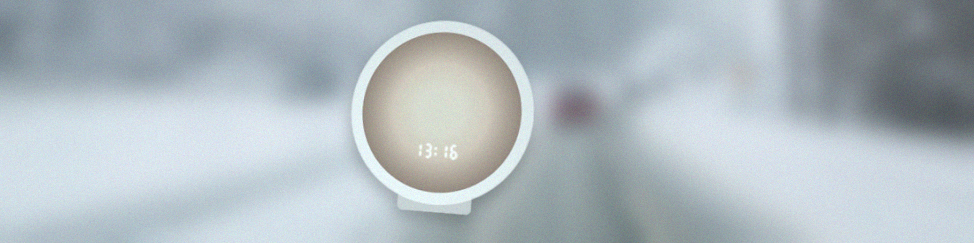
13:16
